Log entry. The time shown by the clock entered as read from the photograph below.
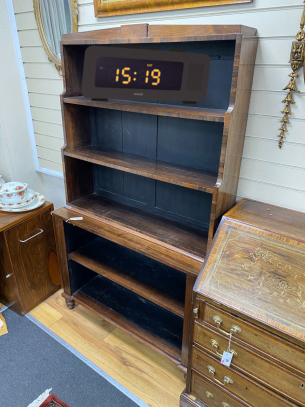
15:19
